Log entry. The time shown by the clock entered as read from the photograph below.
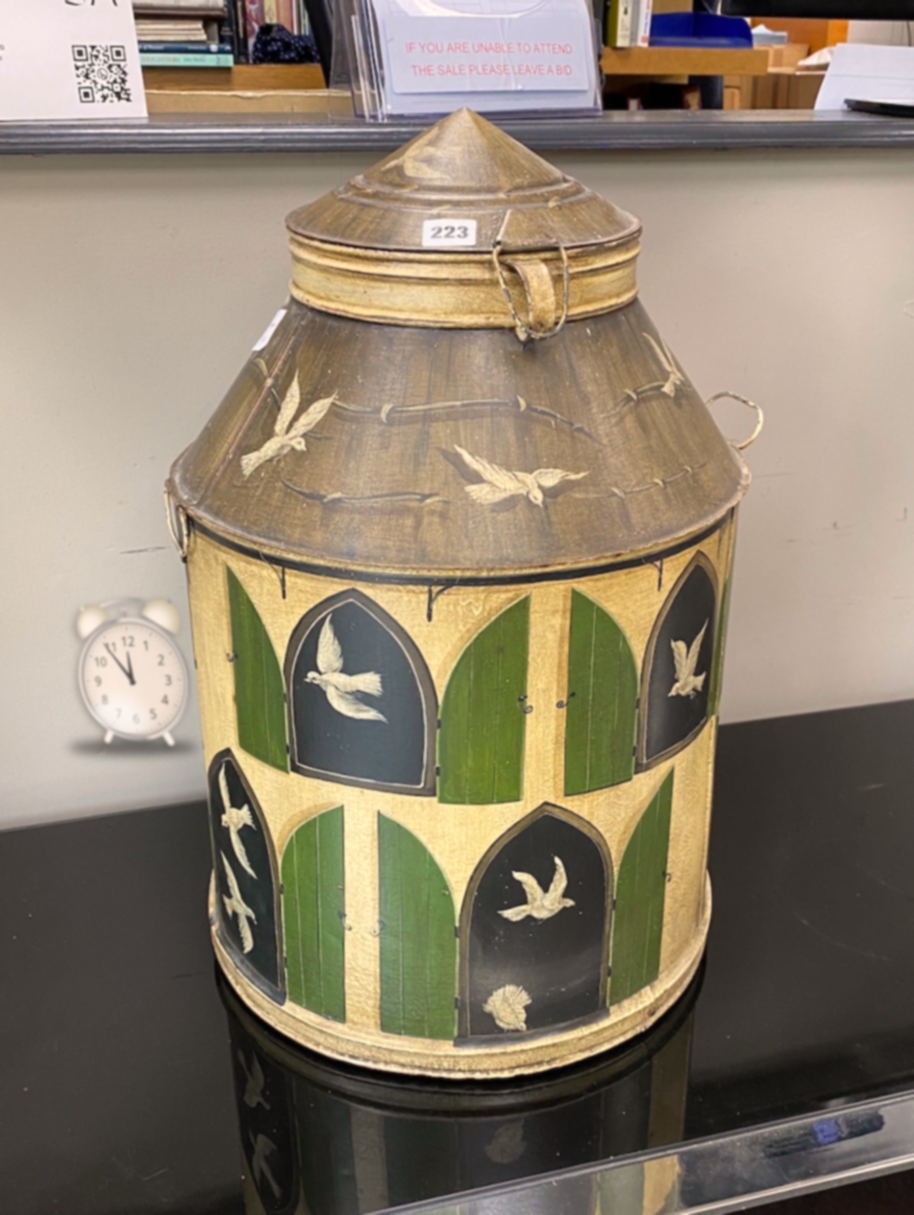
11:54
